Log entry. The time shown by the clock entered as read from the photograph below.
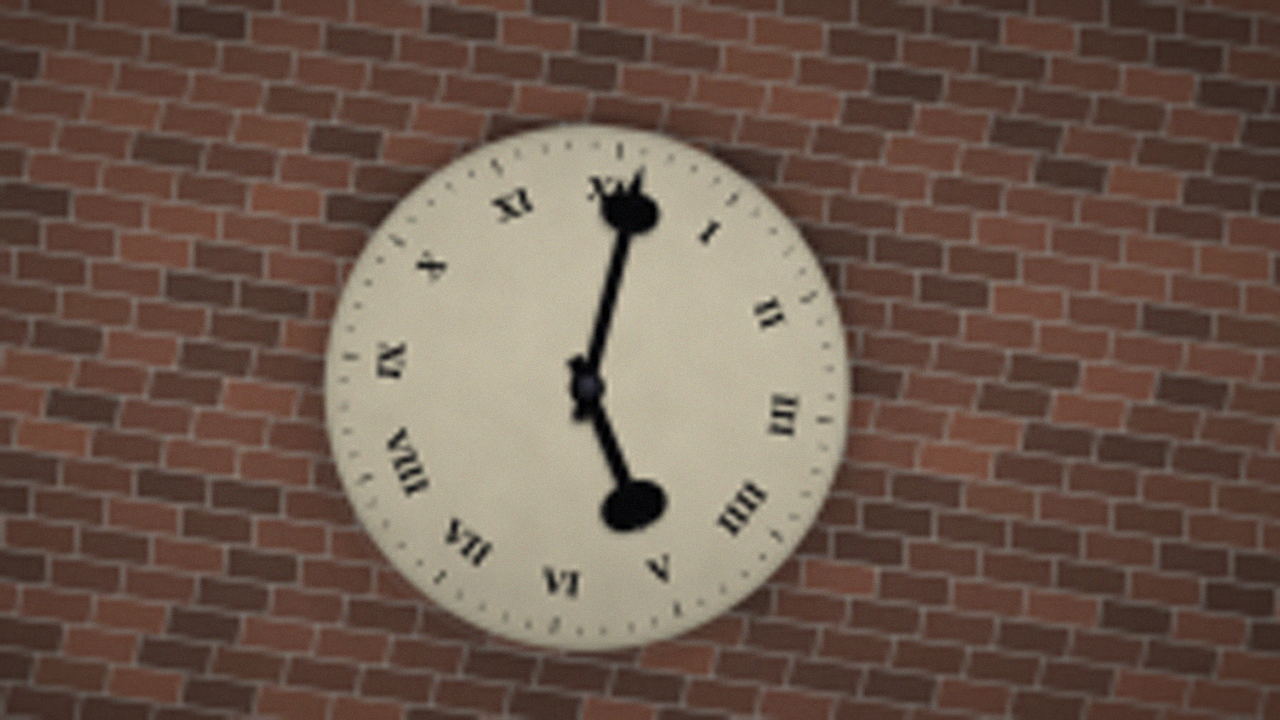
5:01
